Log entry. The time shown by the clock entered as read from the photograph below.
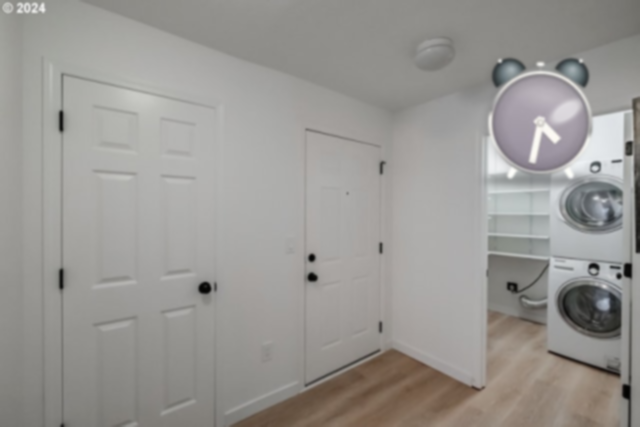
4:32
